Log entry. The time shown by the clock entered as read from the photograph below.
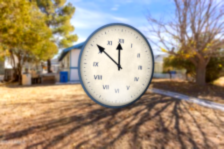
11:51
